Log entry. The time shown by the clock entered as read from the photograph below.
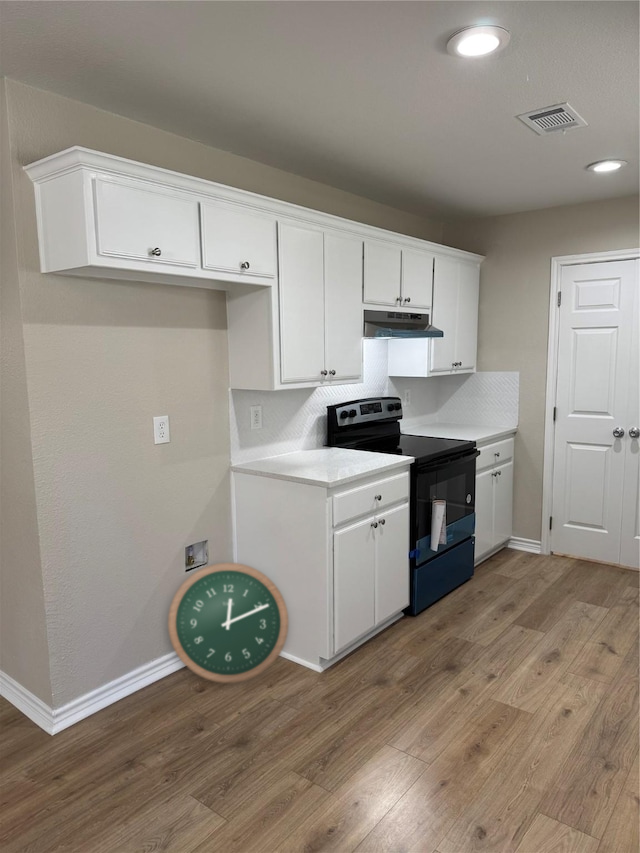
12:11
